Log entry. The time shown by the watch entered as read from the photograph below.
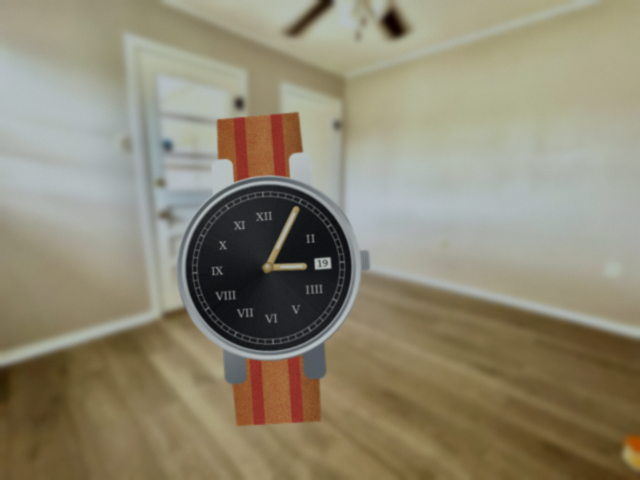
3:05
